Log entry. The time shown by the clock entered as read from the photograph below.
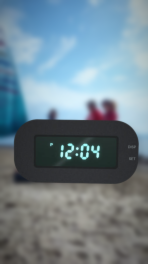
12:04
